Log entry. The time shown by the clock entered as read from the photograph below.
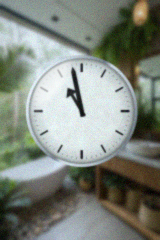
10:58
